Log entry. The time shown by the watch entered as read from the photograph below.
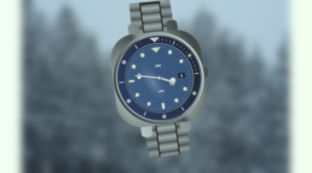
3:47
